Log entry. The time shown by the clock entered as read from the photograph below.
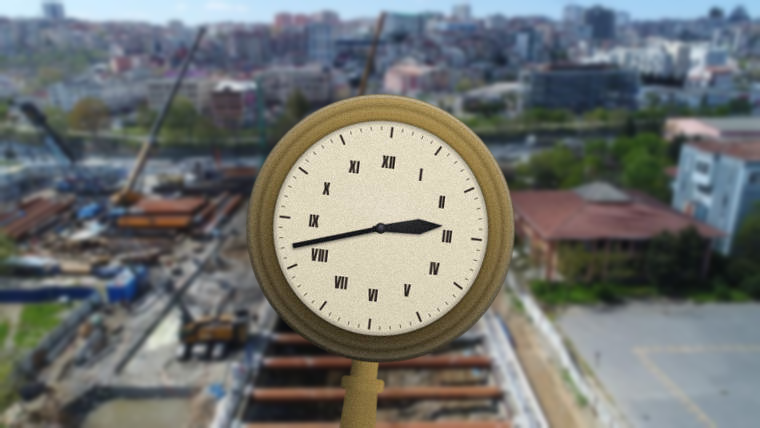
2:42
